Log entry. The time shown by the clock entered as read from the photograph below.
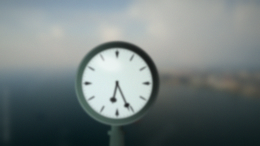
6:26
